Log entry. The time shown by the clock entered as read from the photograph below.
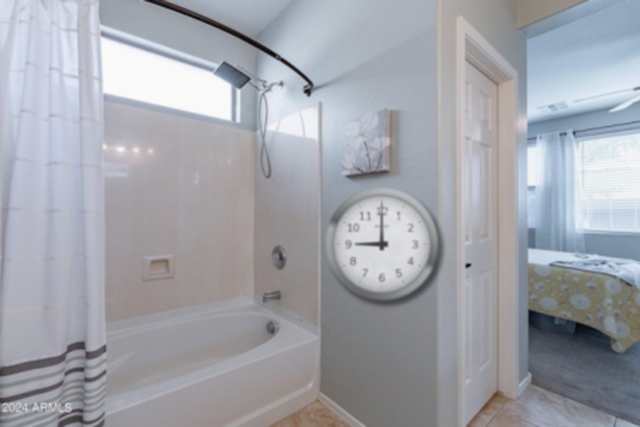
9:00
